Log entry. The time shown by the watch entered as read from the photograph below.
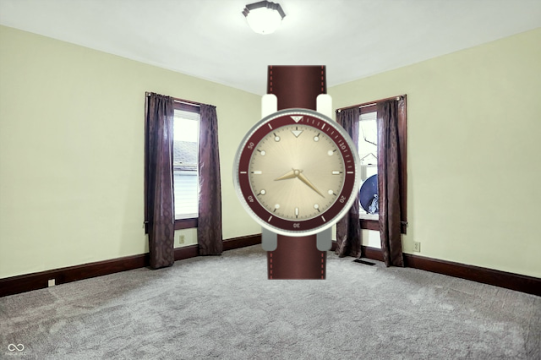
8:22
